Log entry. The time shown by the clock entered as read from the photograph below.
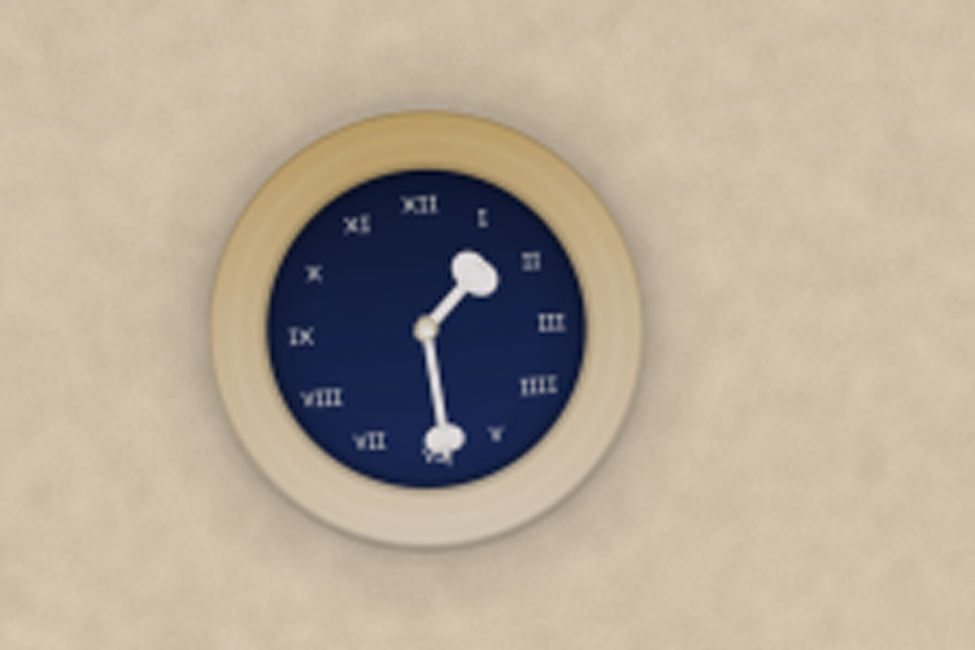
1:29
